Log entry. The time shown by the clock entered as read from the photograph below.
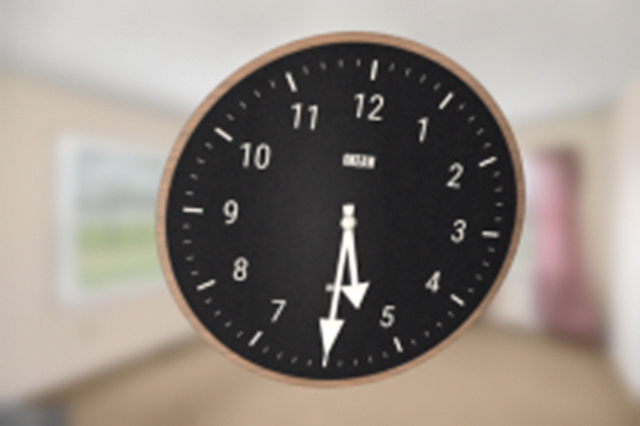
5:30
